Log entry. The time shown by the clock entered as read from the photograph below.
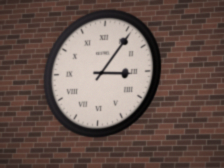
3:06
